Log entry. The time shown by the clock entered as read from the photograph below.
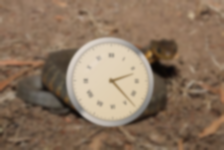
2:23
